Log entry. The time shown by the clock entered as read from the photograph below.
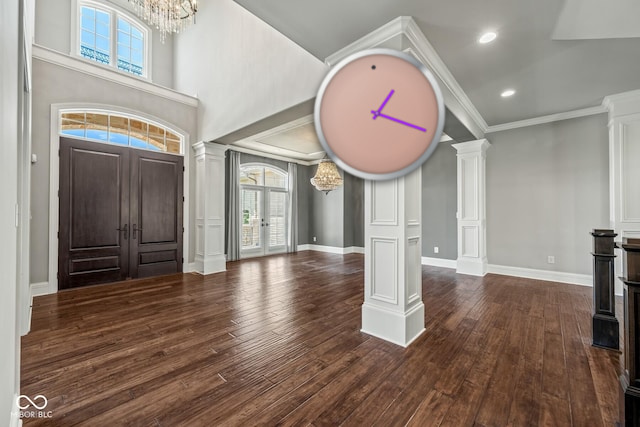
1:19
